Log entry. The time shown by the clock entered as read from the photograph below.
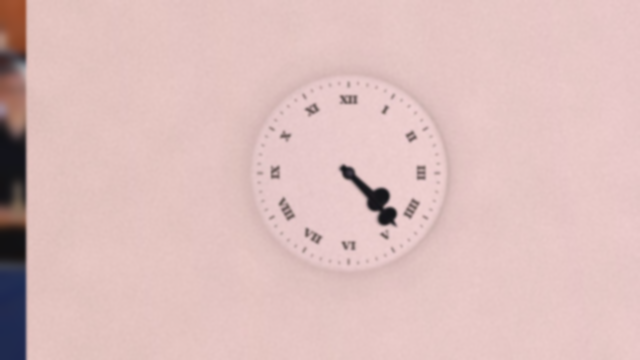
4:23
